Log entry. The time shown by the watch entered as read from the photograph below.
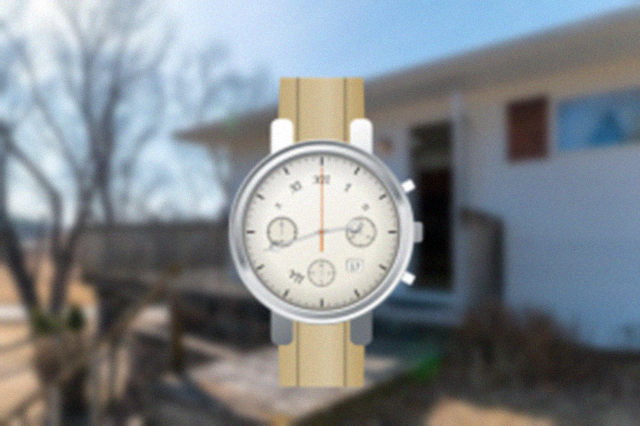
2:42
